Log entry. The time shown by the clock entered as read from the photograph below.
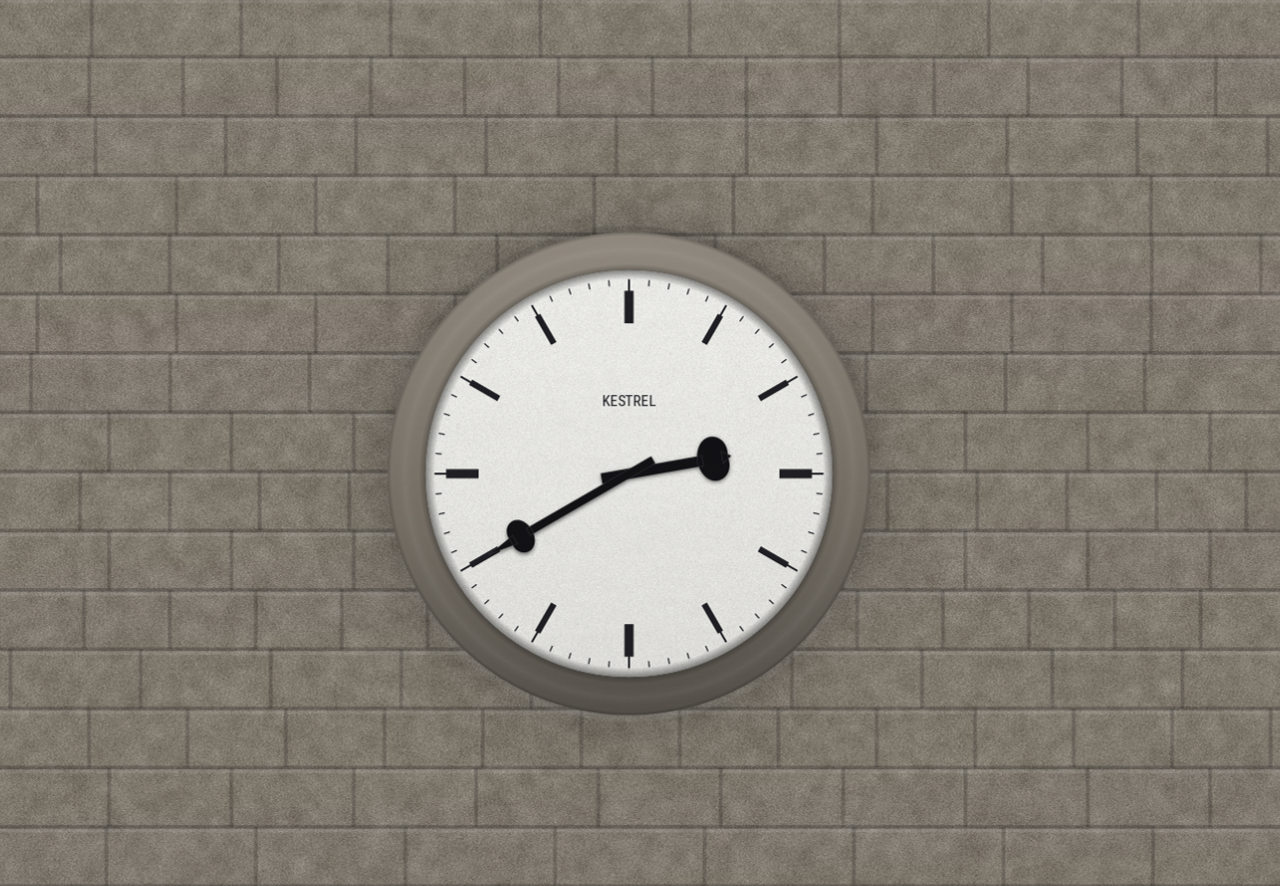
2:40
